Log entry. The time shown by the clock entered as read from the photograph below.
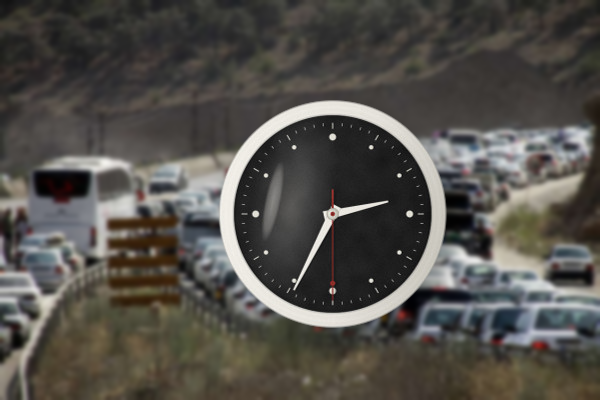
2:34:30
